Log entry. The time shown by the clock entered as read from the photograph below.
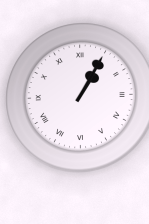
1:05
